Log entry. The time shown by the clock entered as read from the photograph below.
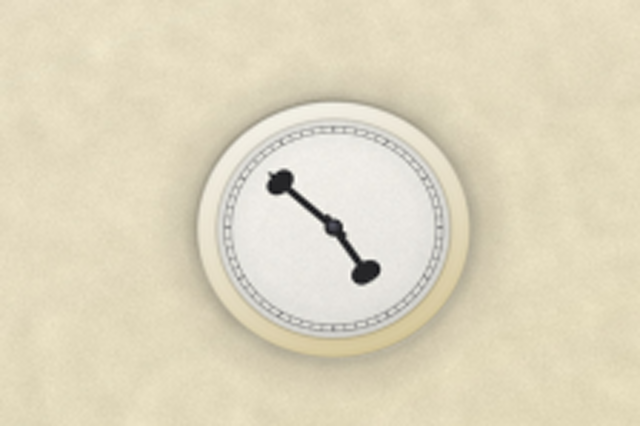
4:52
